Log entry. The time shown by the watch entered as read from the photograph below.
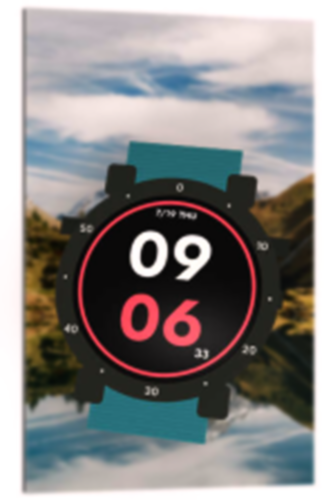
9:06
